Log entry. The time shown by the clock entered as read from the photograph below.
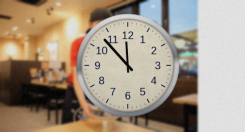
11:53
